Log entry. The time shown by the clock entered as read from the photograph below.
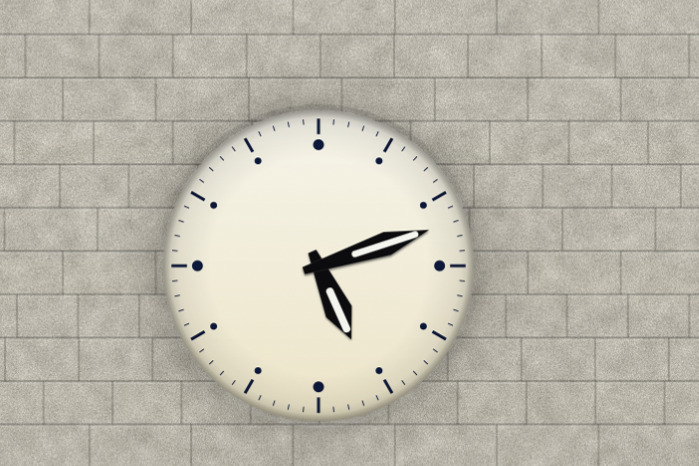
5:12
